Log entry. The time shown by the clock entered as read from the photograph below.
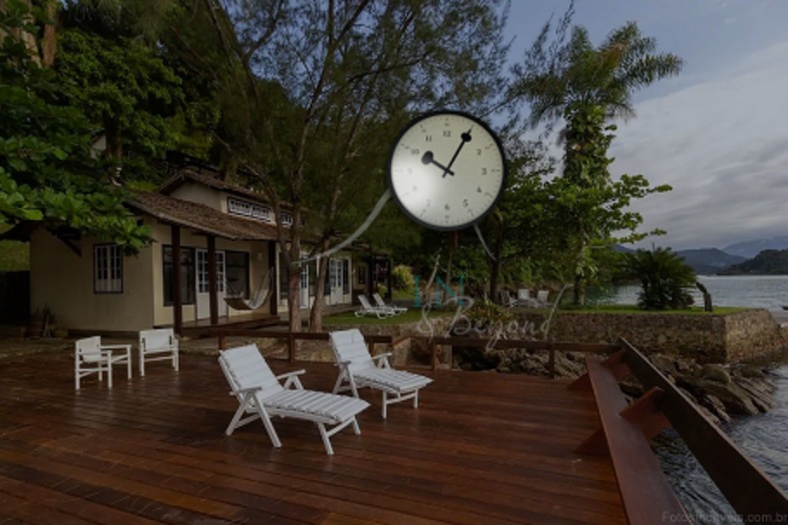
10:05
